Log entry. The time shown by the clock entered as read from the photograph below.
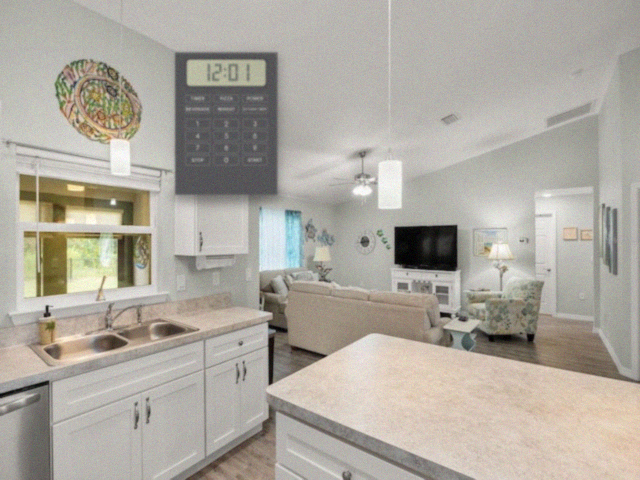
12:01
